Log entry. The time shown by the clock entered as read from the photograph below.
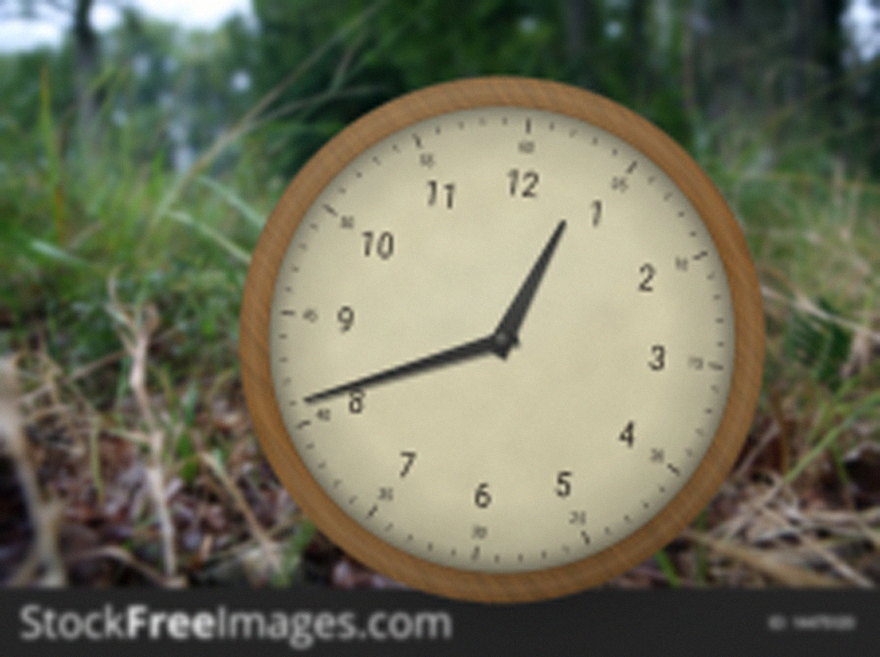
12:41
